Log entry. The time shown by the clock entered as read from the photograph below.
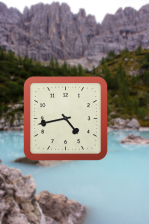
4:43
